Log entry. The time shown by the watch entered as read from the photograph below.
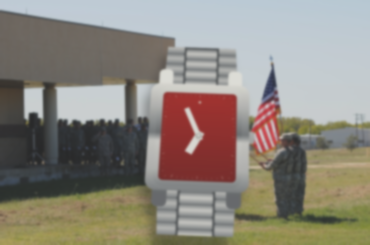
6:56
